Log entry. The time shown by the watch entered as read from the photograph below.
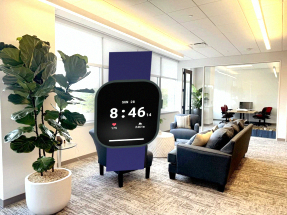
8:46
